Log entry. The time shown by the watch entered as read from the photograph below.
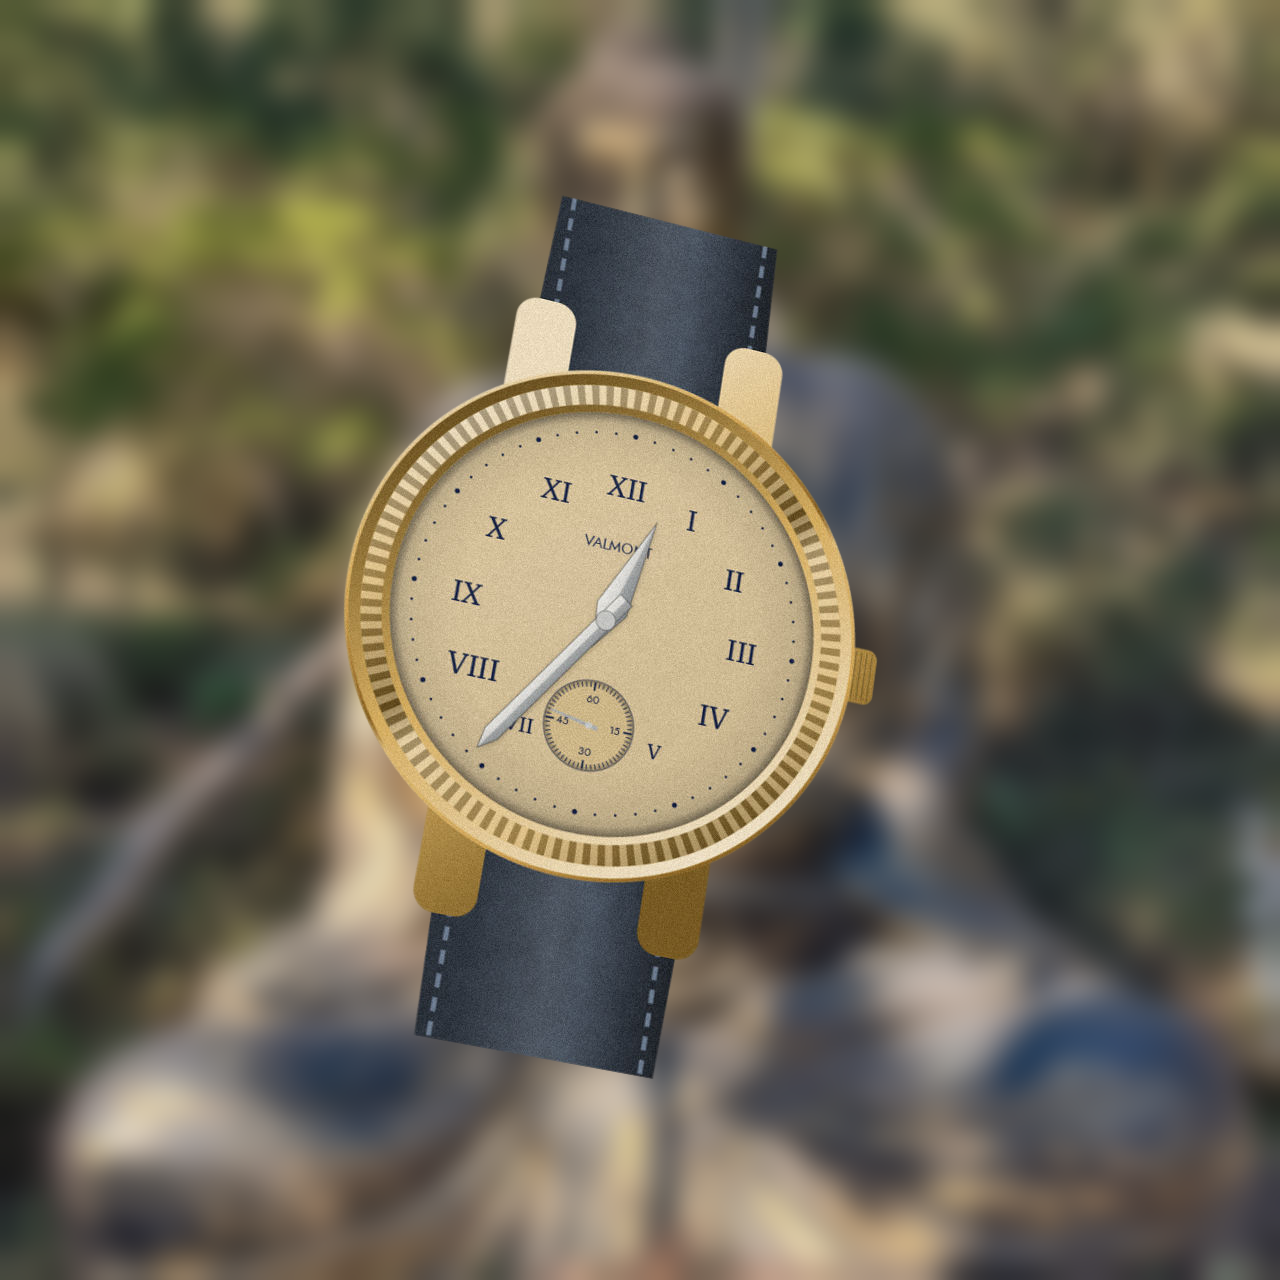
12:35:47
